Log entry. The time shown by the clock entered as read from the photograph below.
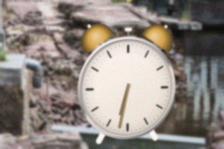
6:32
